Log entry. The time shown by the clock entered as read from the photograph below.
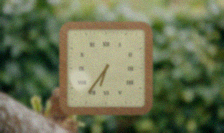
6:36
